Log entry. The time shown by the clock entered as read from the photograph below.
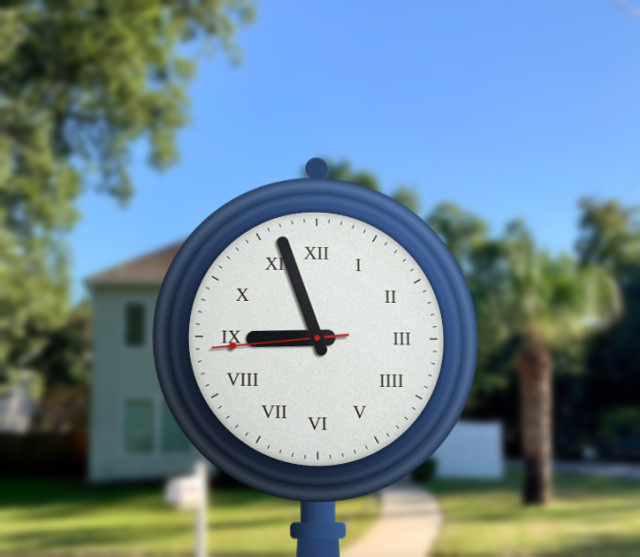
8:56:44
